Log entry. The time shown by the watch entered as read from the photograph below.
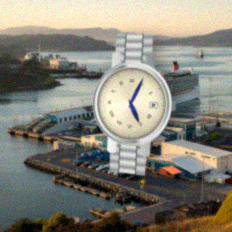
5:04
